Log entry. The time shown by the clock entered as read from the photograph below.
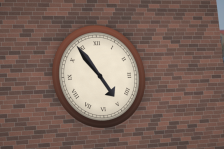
4:54
